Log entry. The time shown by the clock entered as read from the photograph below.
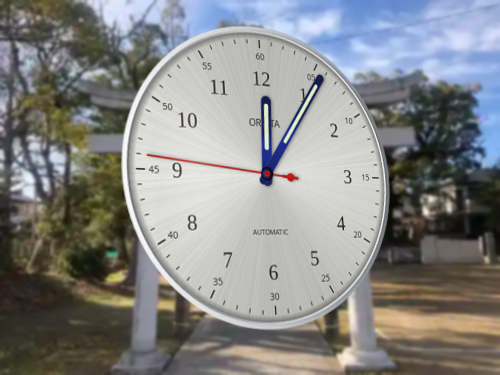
12:05:46
